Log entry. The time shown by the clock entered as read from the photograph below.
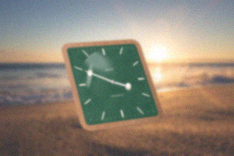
3:50
